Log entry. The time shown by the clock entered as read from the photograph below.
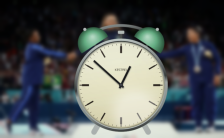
12:52
